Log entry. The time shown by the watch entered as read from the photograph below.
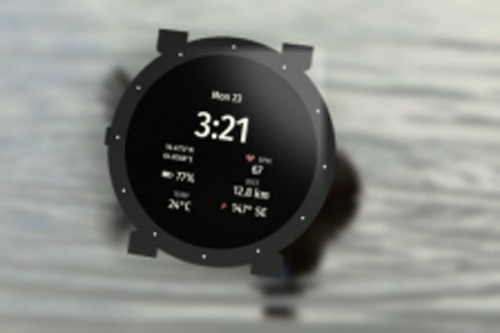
3:21
